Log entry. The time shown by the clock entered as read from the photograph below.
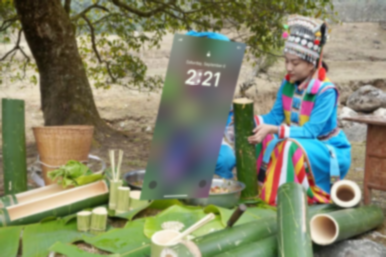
2:21
